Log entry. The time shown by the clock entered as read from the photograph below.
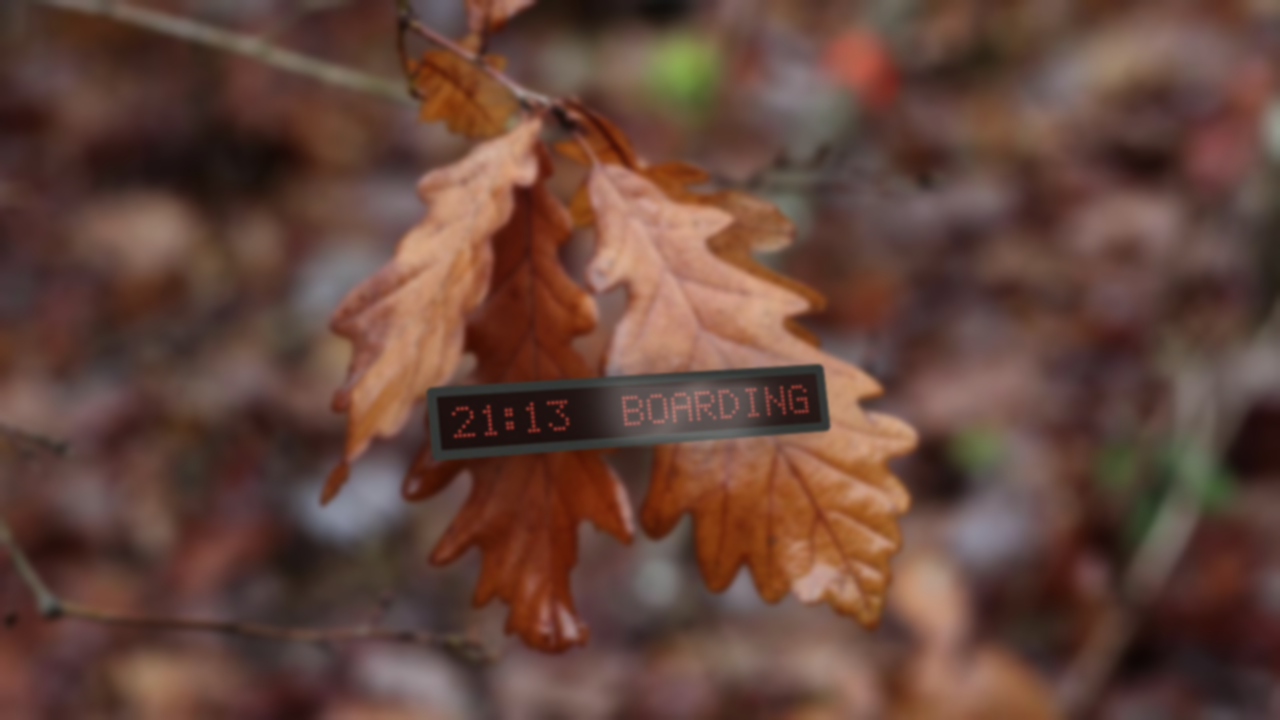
21:13
